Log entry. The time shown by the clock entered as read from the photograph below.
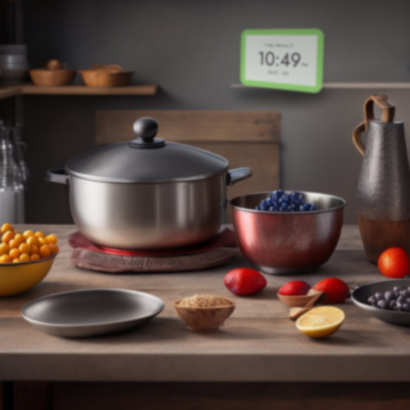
10:49
